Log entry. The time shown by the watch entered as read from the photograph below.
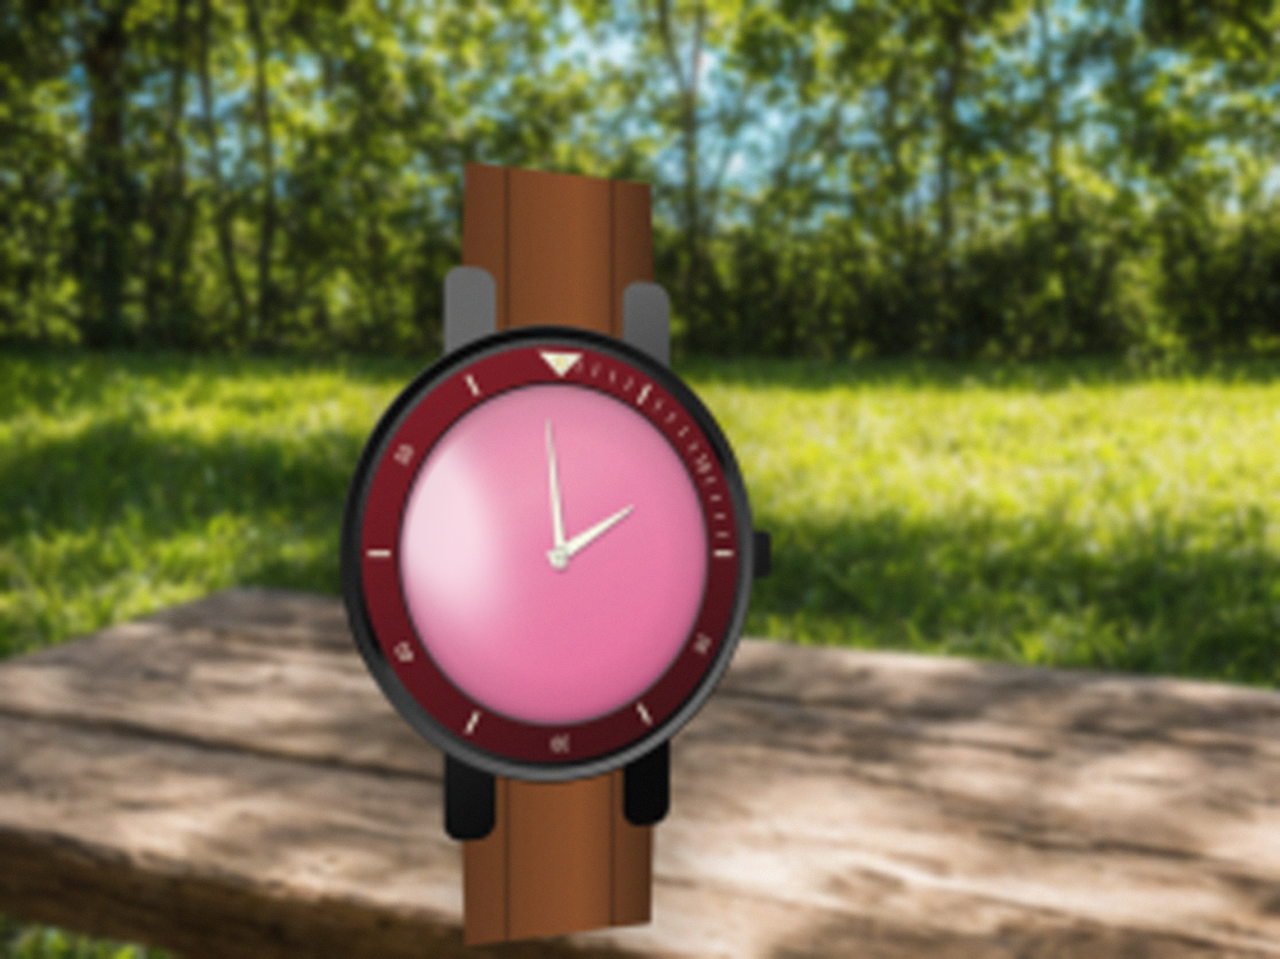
1:59
